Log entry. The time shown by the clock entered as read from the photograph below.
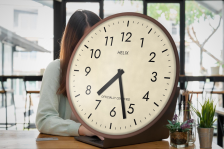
7:27
